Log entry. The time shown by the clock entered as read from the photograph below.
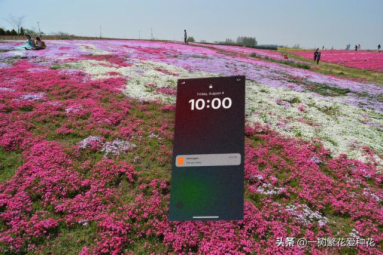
10:00
